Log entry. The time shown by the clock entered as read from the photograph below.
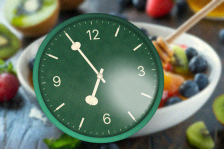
6:55
